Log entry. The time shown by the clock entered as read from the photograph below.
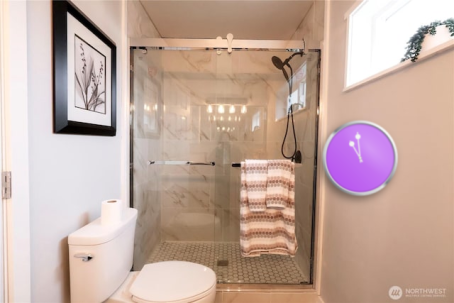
10:59
